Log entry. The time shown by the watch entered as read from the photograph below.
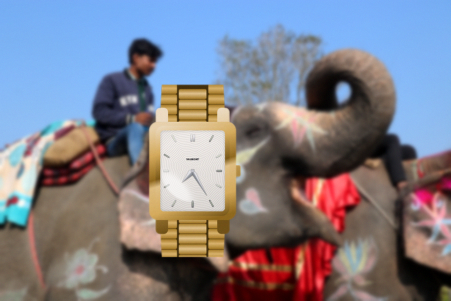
7:25
